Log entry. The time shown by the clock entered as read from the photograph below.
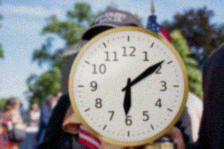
6:09
